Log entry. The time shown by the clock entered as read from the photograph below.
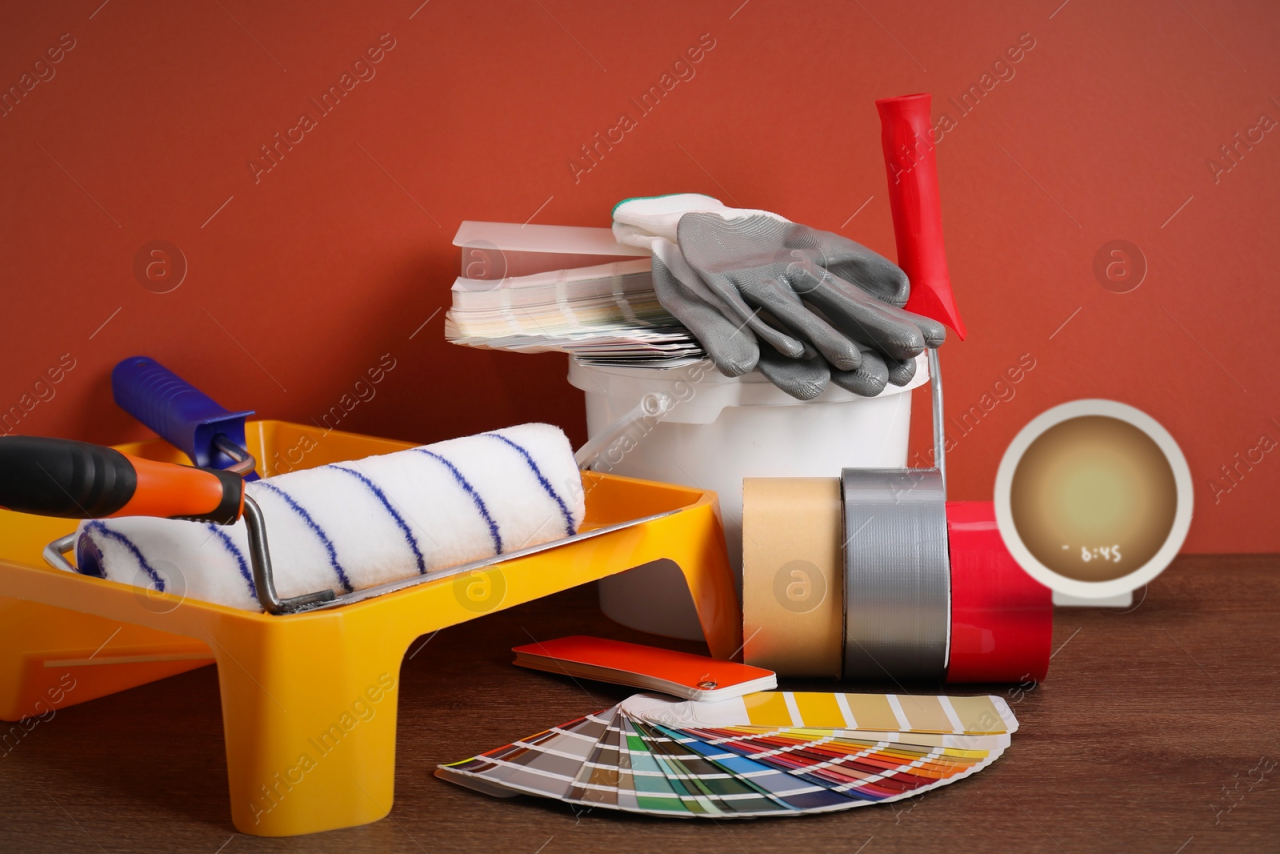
6:45
